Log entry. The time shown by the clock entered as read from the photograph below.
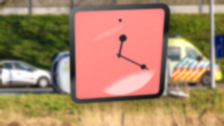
12:20
